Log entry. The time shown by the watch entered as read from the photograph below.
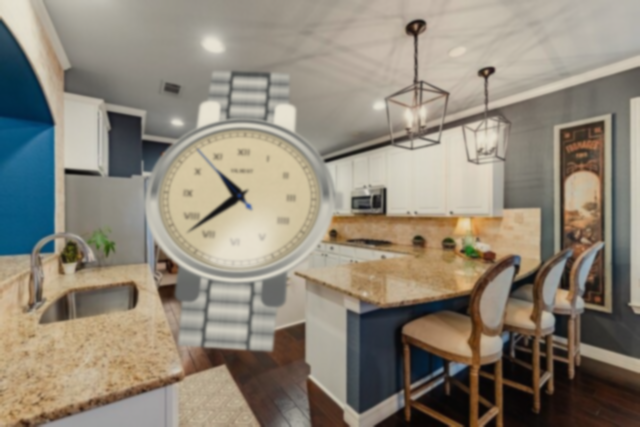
10:37:53
